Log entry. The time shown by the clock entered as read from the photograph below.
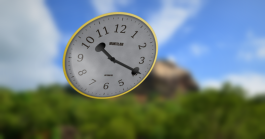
10:19
